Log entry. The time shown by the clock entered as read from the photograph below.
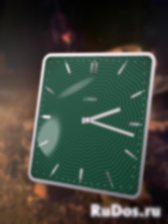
2:17
